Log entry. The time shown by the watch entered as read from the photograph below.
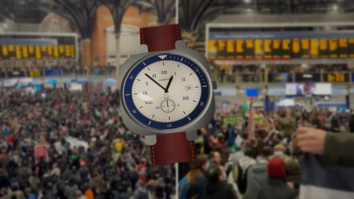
12:53
